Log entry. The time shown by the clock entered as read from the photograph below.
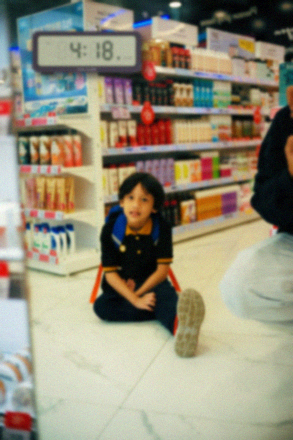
4:18
